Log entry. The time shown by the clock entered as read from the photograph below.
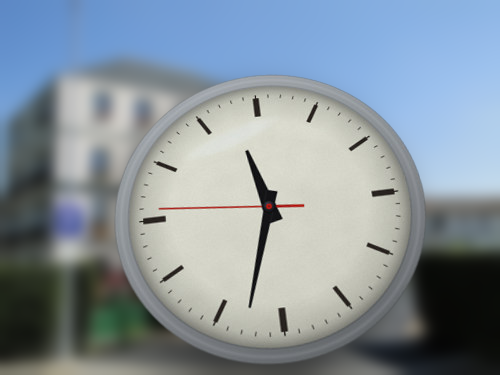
11:32:46
